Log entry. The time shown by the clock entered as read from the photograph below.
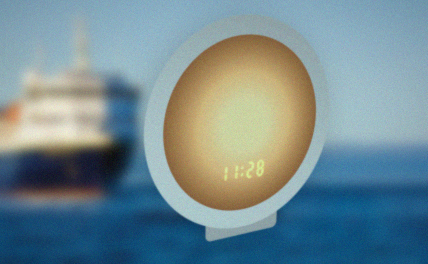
11:28
